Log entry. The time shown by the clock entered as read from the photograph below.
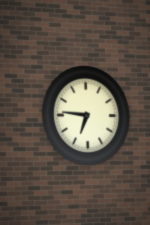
6:46
